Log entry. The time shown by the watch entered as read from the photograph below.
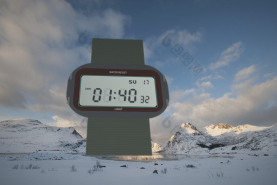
1:40:32
